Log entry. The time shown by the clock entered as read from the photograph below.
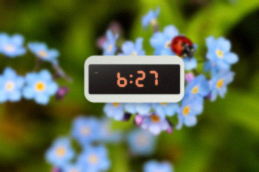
6:27
